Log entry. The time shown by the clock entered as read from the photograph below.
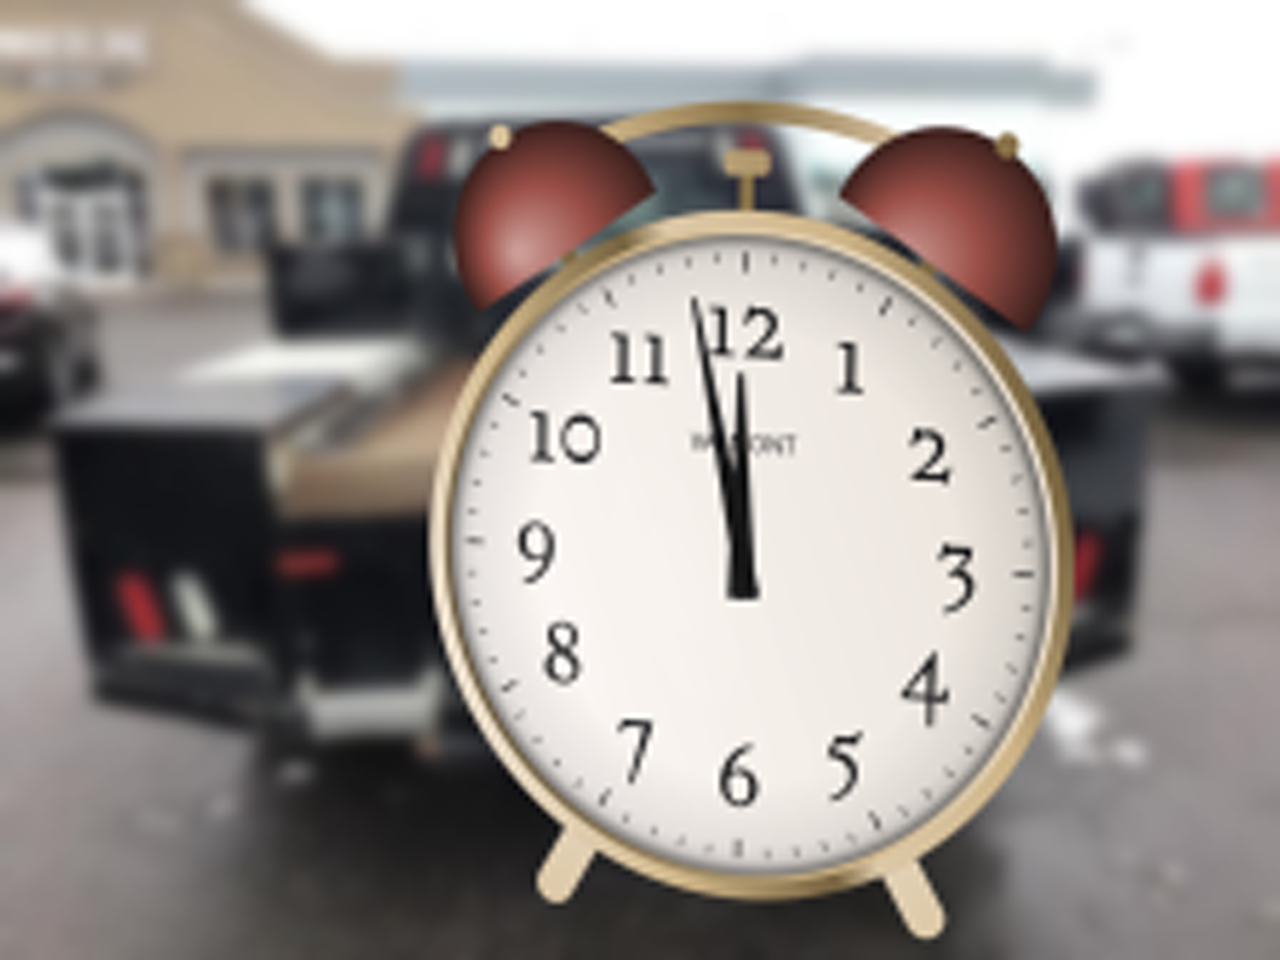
11:58
